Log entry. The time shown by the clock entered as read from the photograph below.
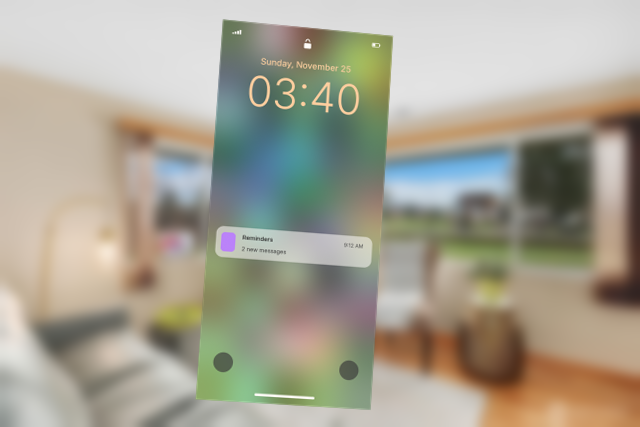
3:40
